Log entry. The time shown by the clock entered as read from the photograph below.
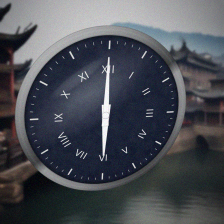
6:00
